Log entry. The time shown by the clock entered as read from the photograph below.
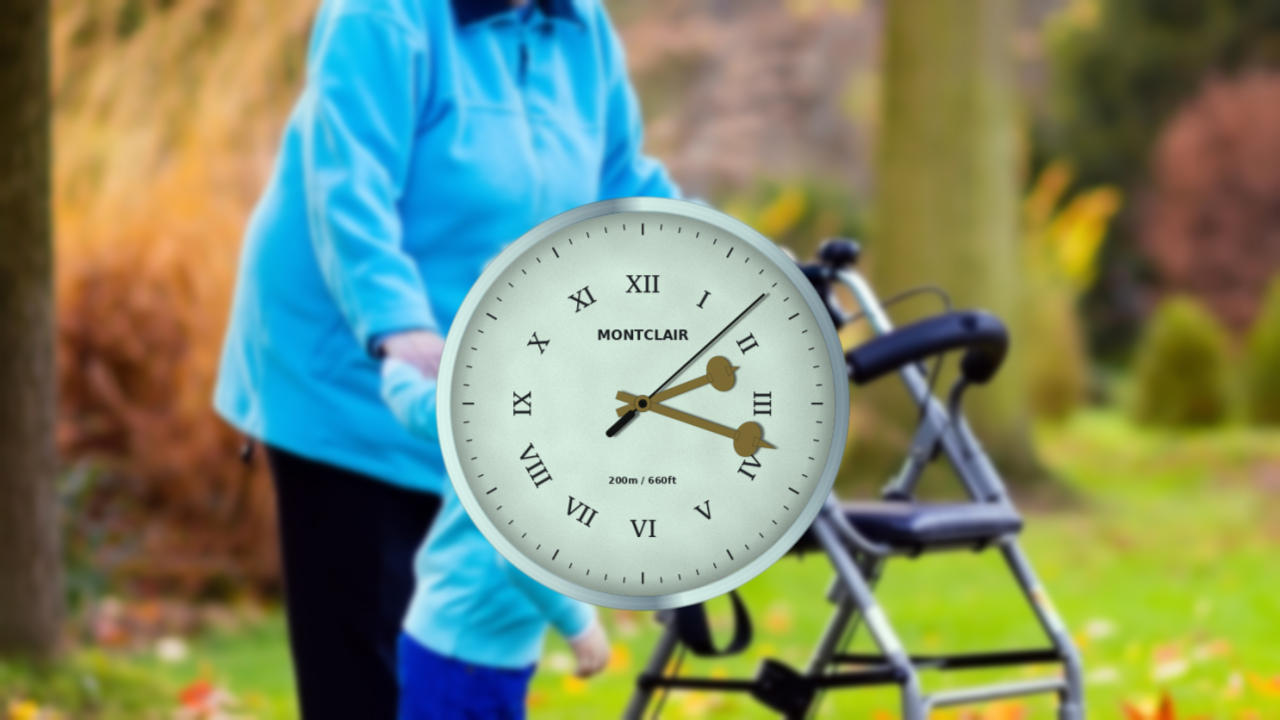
2:18:08
